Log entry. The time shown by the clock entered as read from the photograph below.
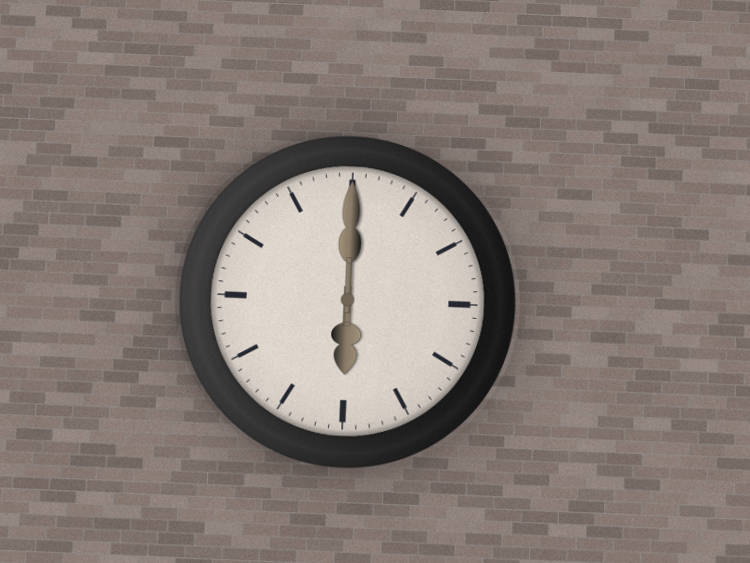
6:00
